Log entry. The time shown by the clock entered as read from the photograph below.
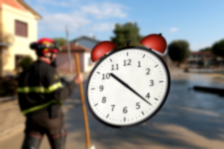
10:22
